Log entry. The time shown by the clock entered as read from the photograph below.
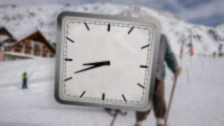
8:41
